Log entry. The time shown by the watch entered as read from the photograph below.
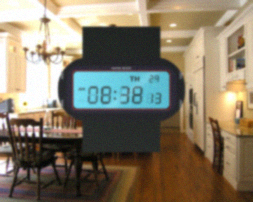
8:38:13
